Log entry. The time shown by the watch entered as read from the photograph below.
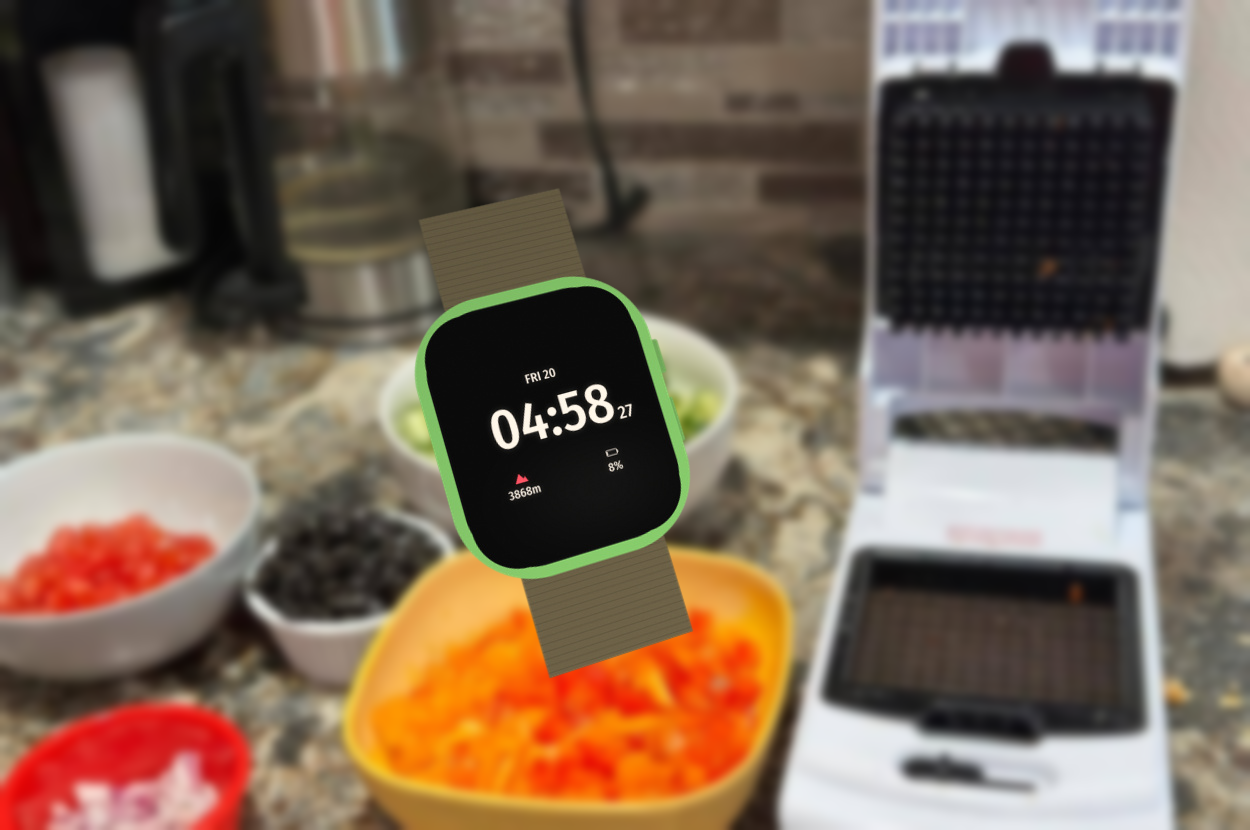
4:58:27
